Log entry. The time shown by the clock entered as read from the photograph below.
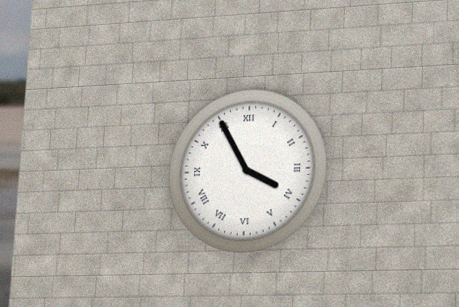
3:55
